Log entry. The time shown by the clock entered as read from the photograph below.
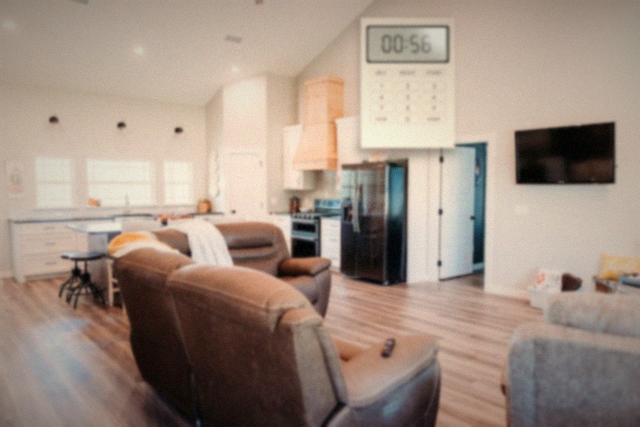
0:56
